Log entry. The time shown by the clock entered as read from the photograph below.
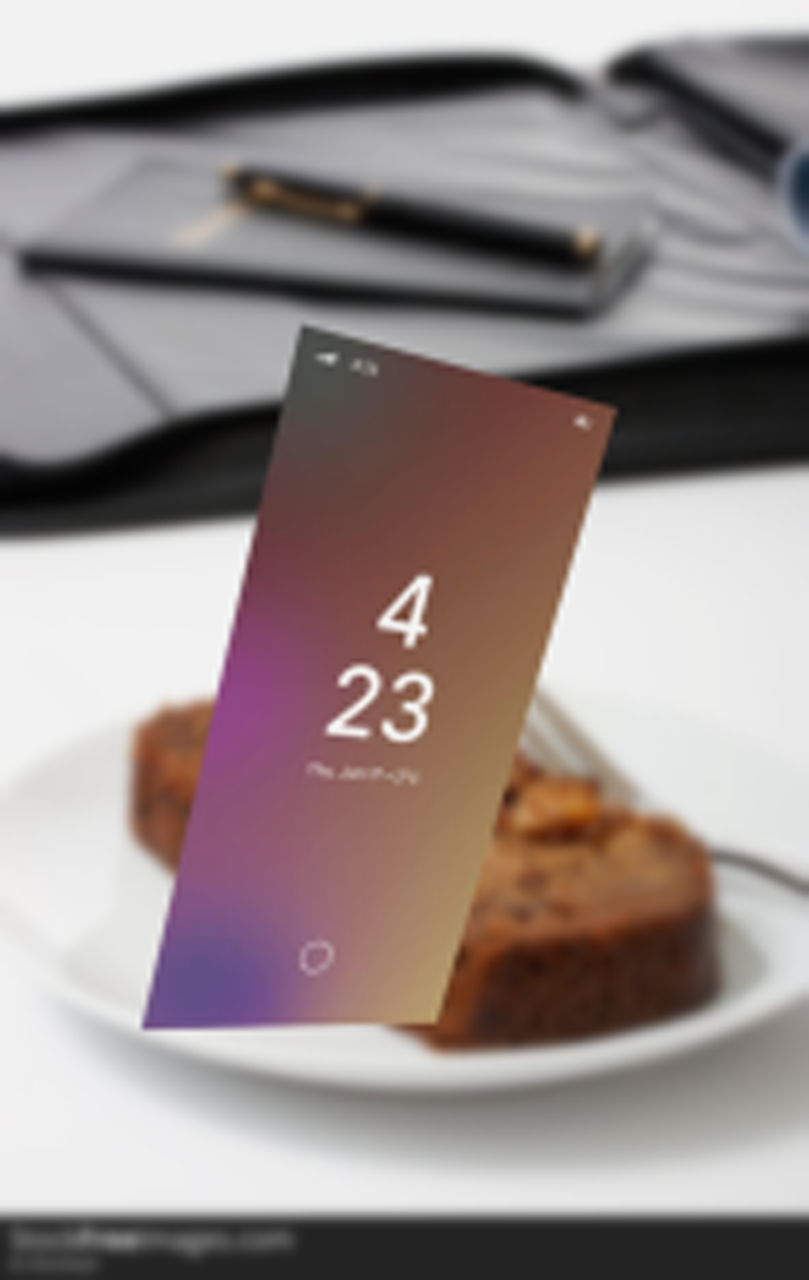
4:23
